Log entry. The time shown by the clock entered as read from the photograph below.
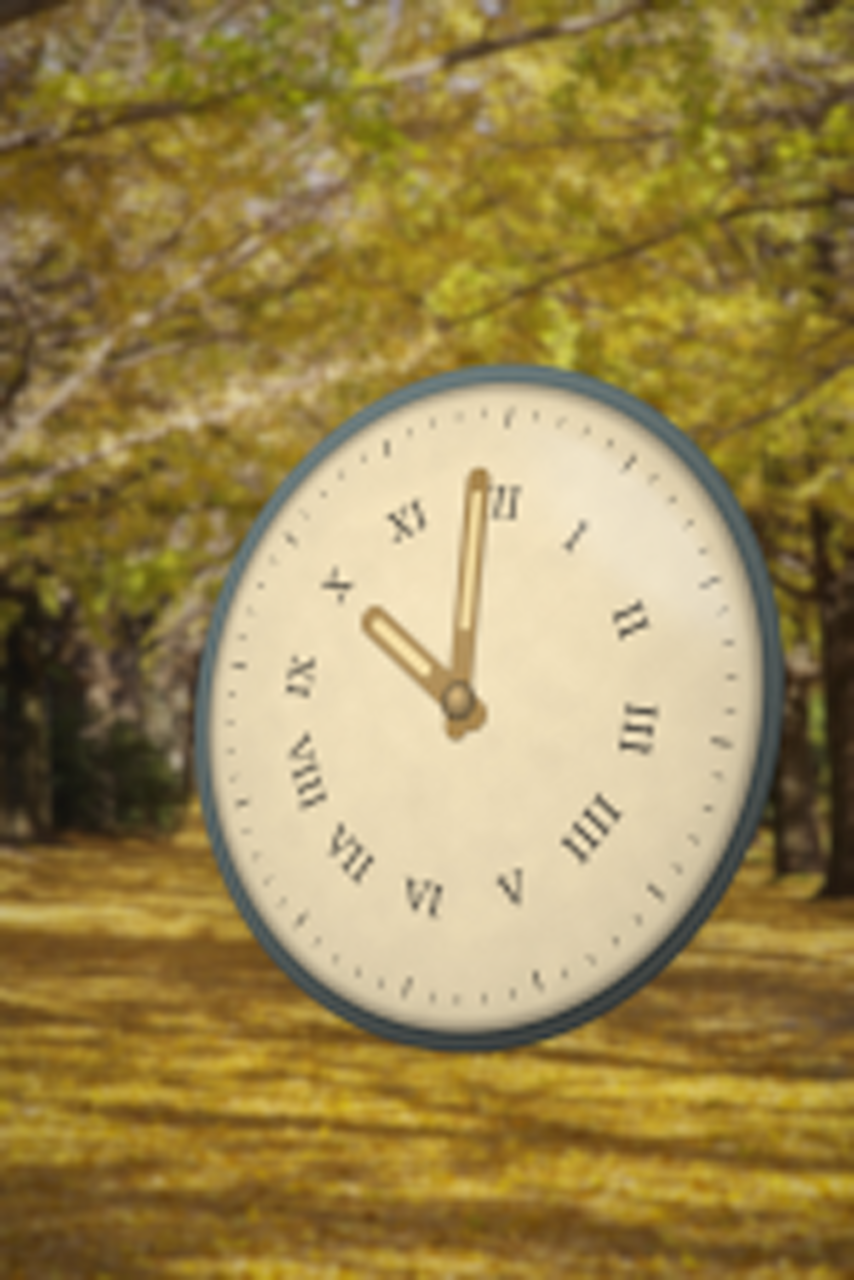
9:59
